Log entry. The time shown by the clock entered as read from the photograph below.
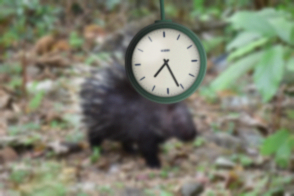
7:26
